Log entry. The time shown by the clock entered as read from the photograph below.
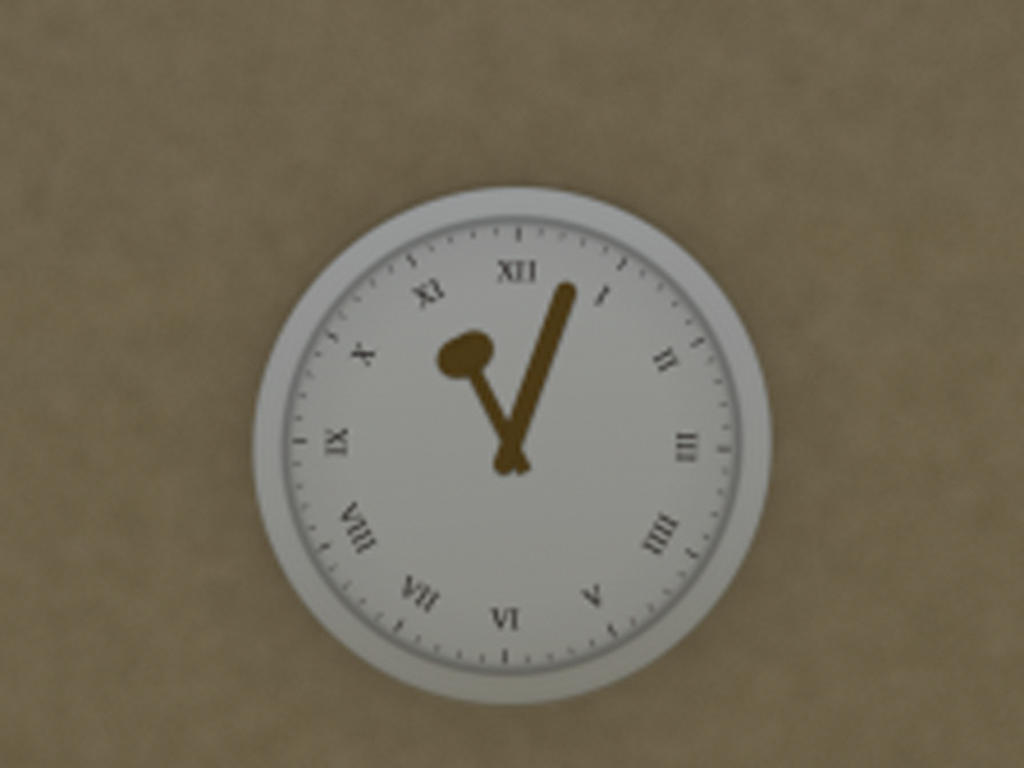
11:03
